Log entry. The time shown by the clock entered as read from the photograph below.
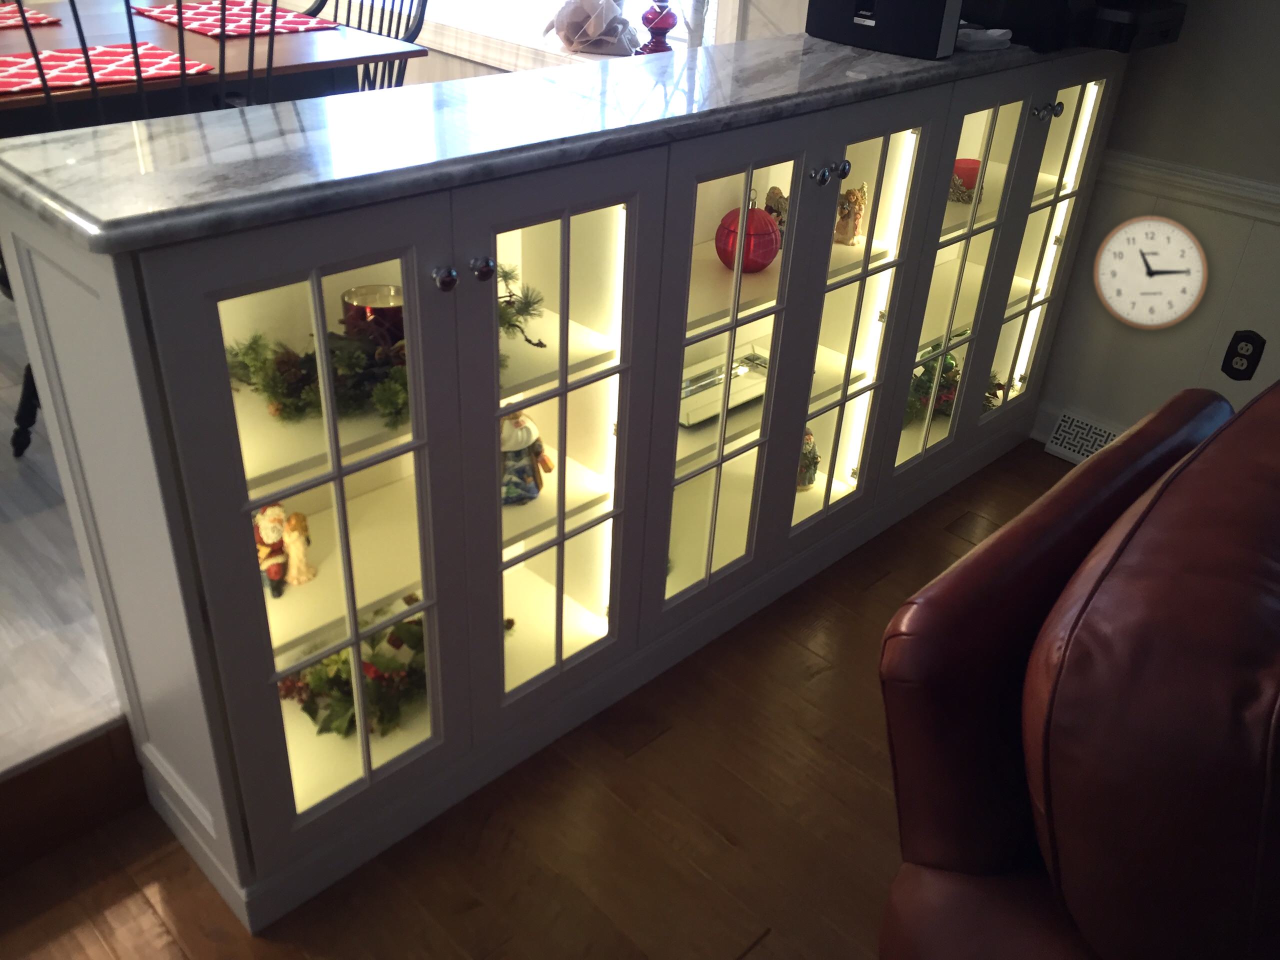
11:15
